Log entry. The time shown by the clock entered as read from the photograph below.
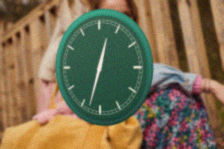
12:33
